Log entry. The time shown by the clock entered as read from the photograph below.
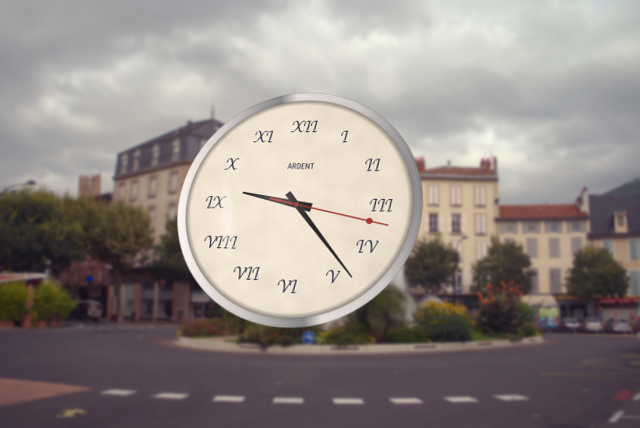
9:23:17
